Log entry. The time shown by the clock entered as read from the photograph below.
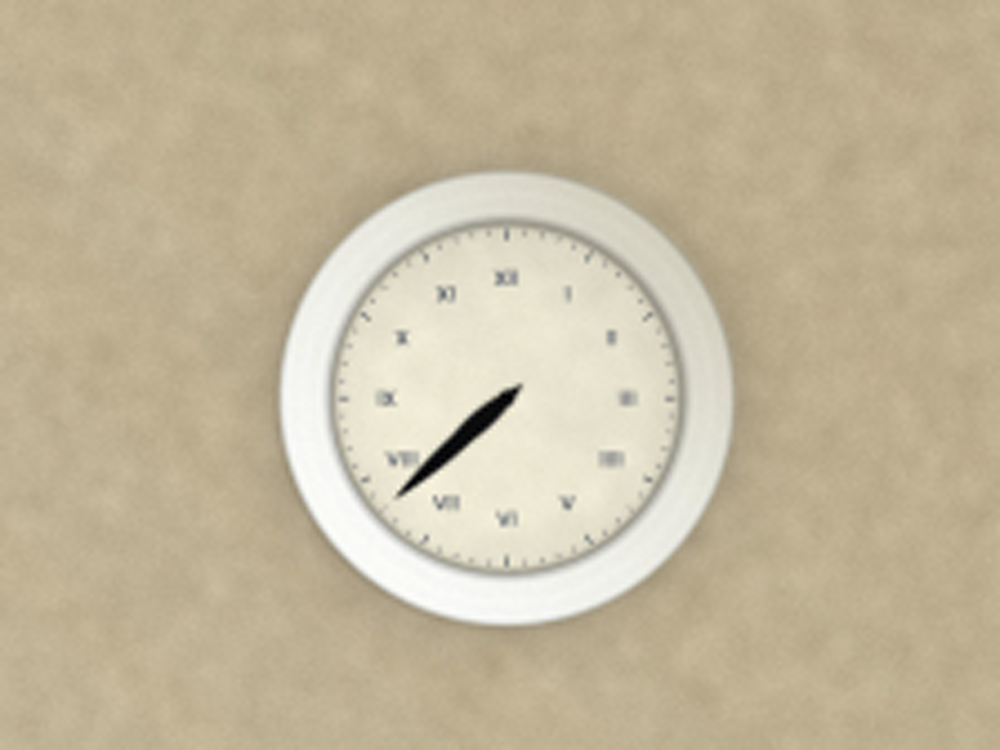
7:38
